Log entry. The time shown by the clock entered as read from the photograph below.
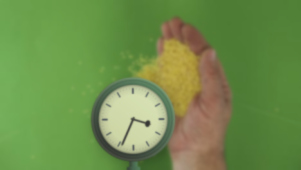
3:34
